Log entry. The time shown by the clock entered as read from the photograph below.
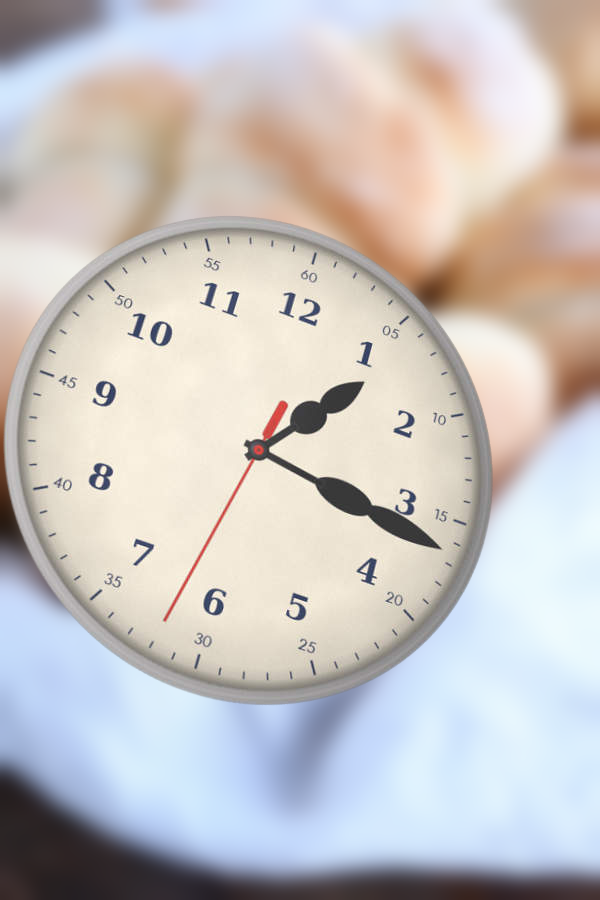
1:16:32
